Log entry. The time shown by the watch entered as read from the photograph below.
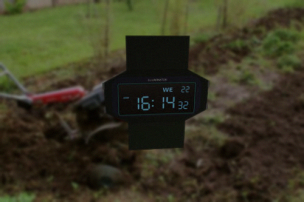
16:14:32
